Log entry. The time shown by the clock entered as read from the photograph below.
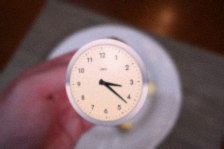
3:22
